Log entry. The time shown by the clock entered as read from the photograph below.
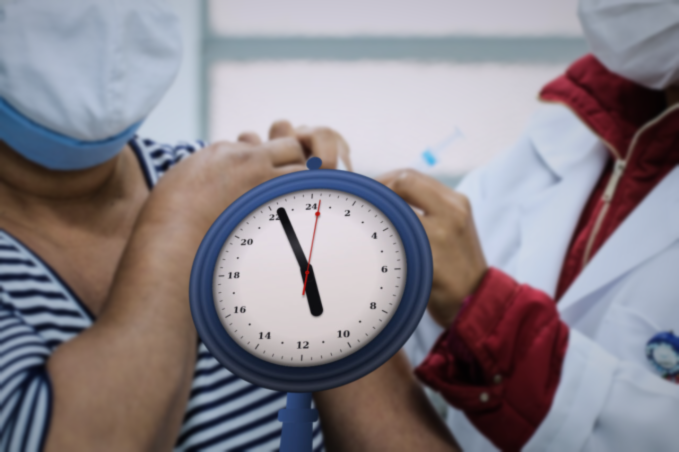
10:56:01
